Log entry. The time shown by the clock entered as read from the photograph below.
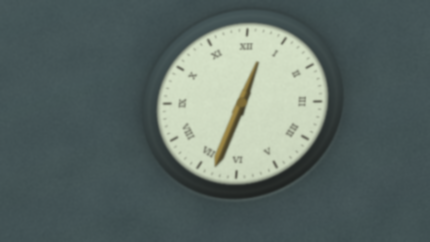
12:33
